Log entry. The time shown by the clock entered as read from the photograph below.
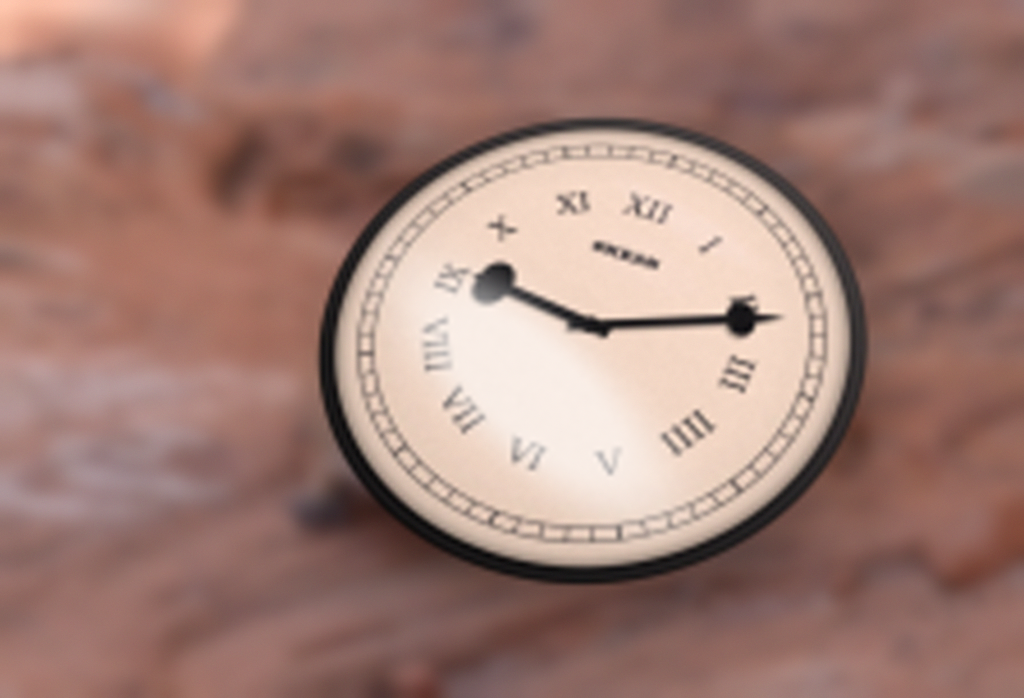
9:11
